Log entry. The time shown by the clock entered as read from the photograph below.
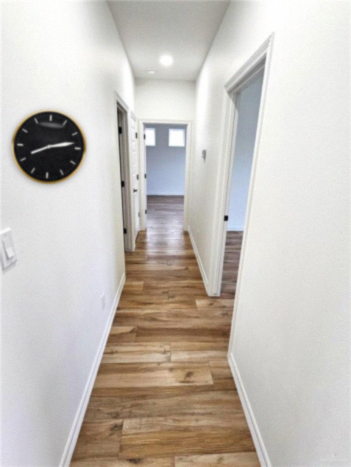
8:13
